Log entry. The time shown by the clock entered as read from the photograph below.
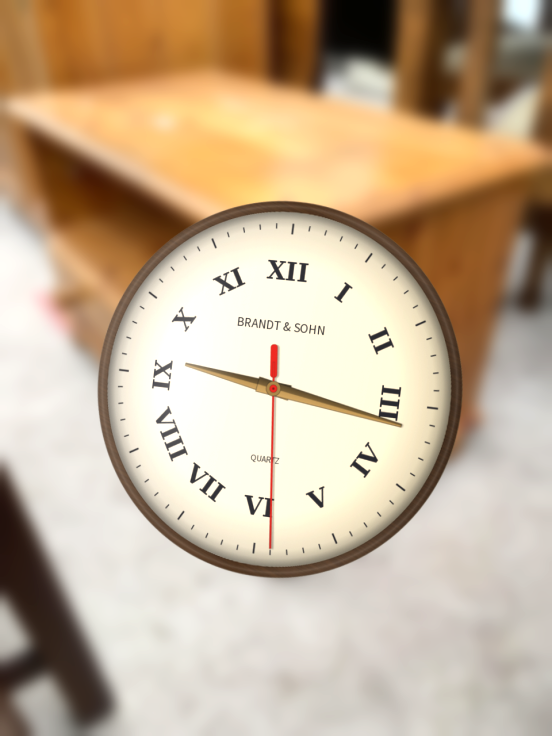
9:16:29
